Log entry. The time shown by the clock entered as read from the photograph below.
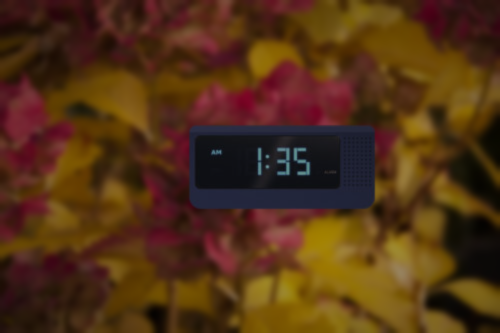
1:35
